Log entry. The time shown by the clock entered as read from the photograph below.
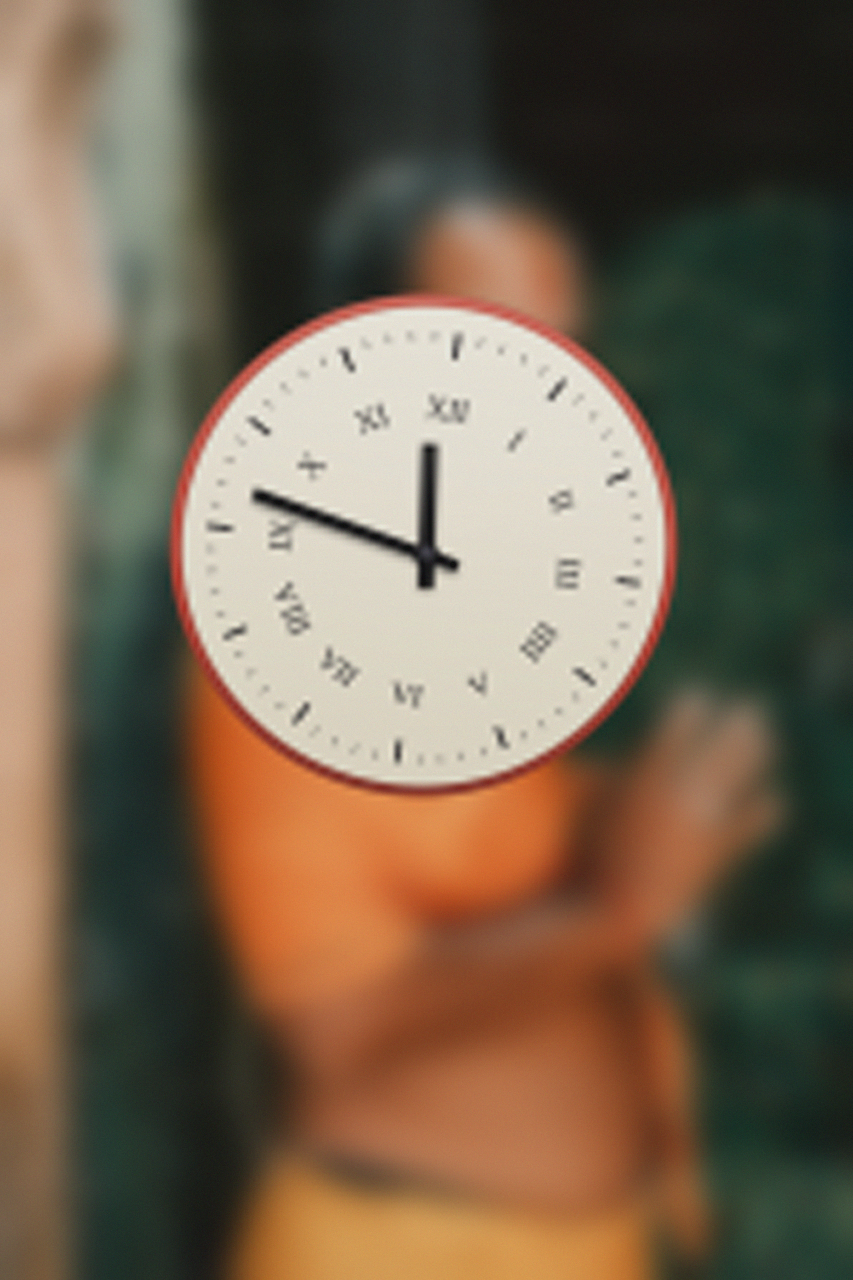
11:47
